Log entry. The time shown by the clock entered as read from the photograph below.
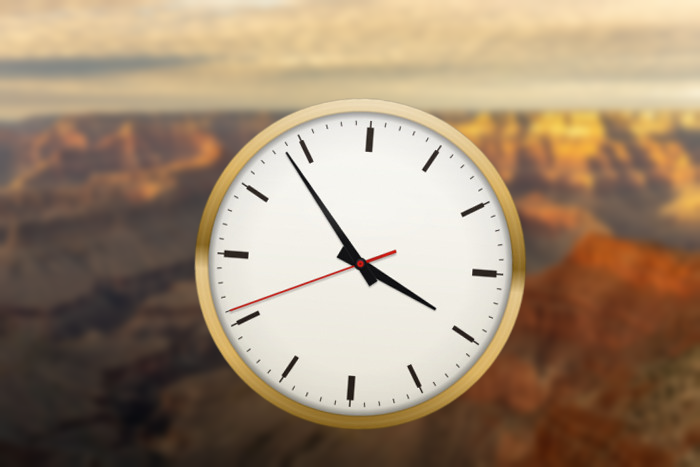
3:53:41
